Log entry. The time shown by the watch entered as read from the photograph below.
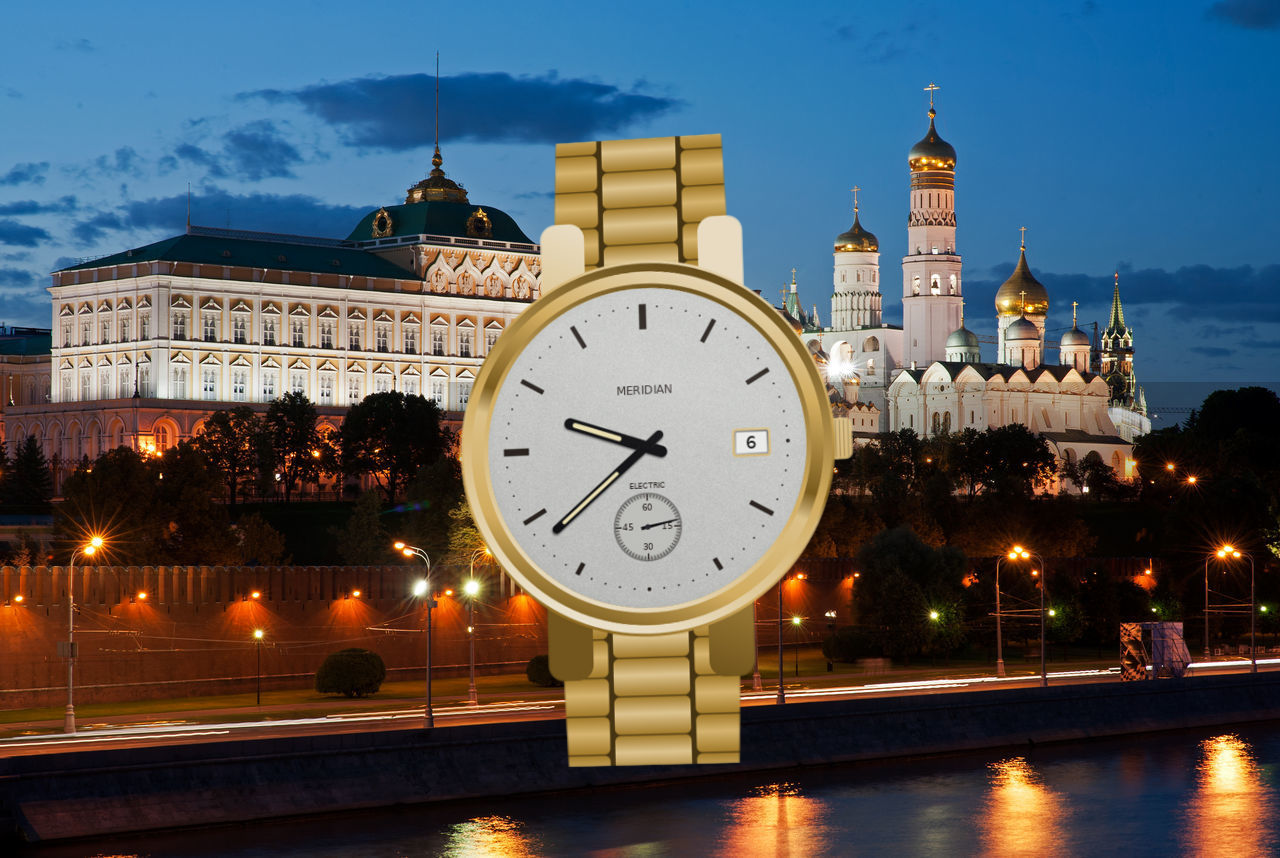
9:38:13
